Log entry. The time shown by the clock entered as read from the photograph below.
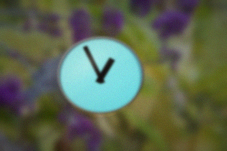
12:56
